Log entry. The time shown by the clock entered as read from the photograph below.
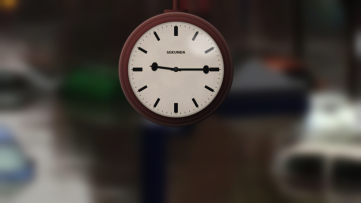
9:15
